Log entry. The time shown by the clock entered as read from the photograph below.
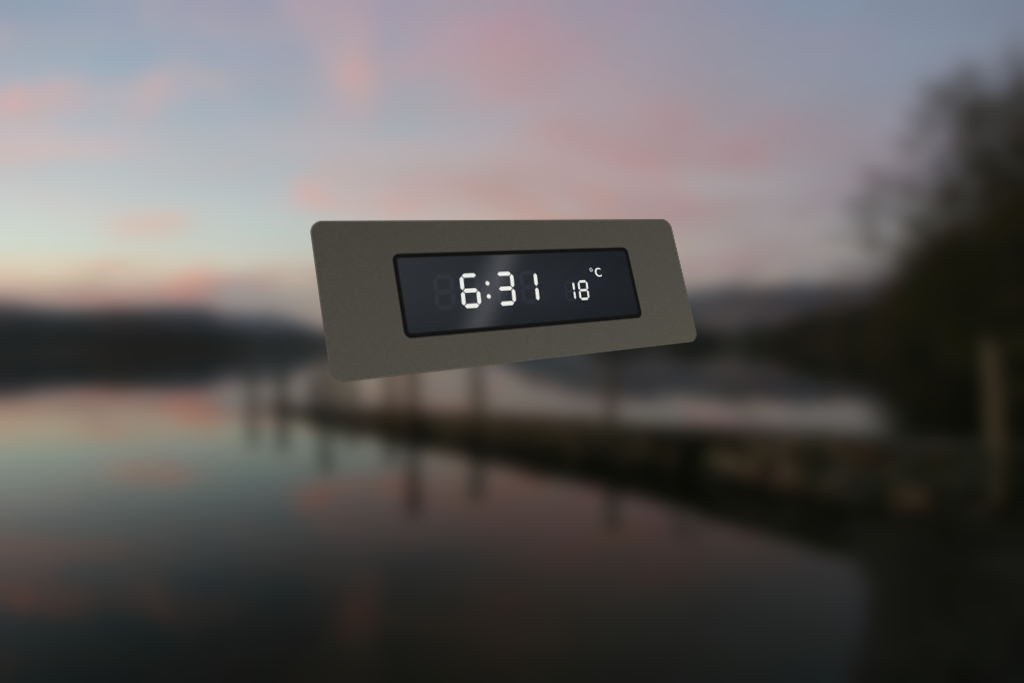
6:31
